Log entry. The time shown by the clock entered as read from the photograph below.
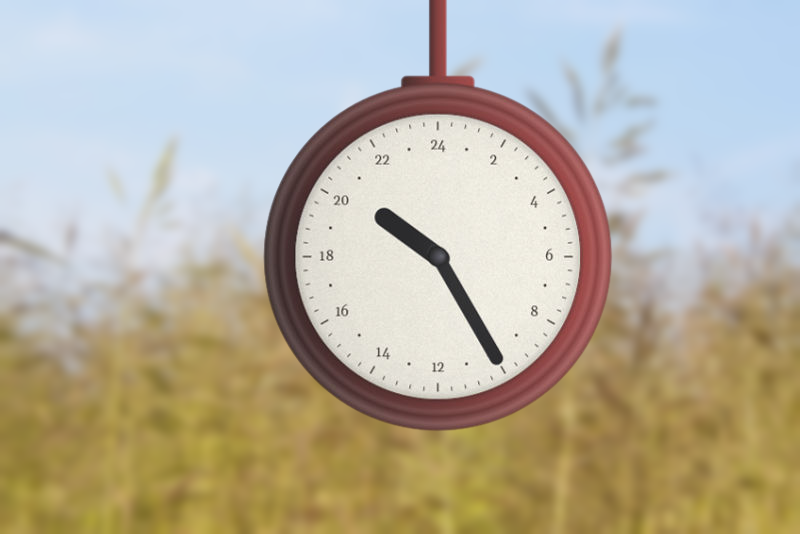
20:25
